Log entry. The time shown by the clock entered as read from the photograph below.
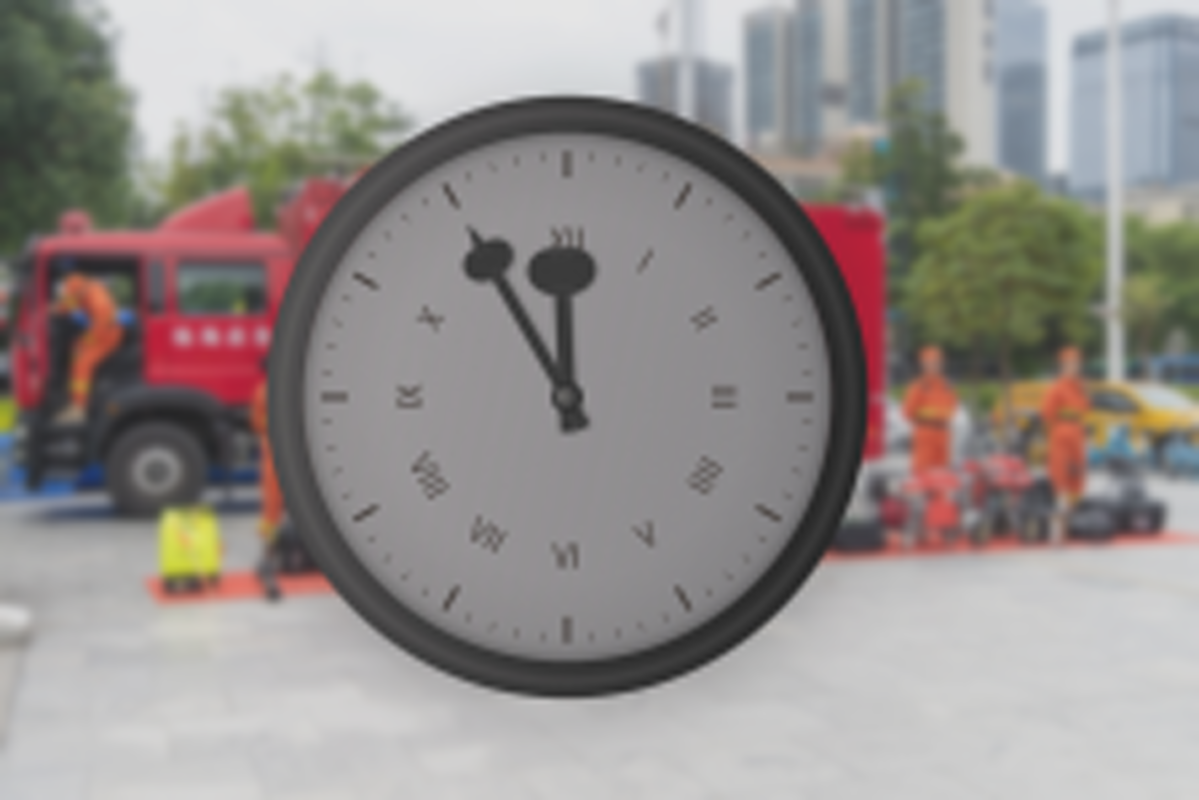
11:55
